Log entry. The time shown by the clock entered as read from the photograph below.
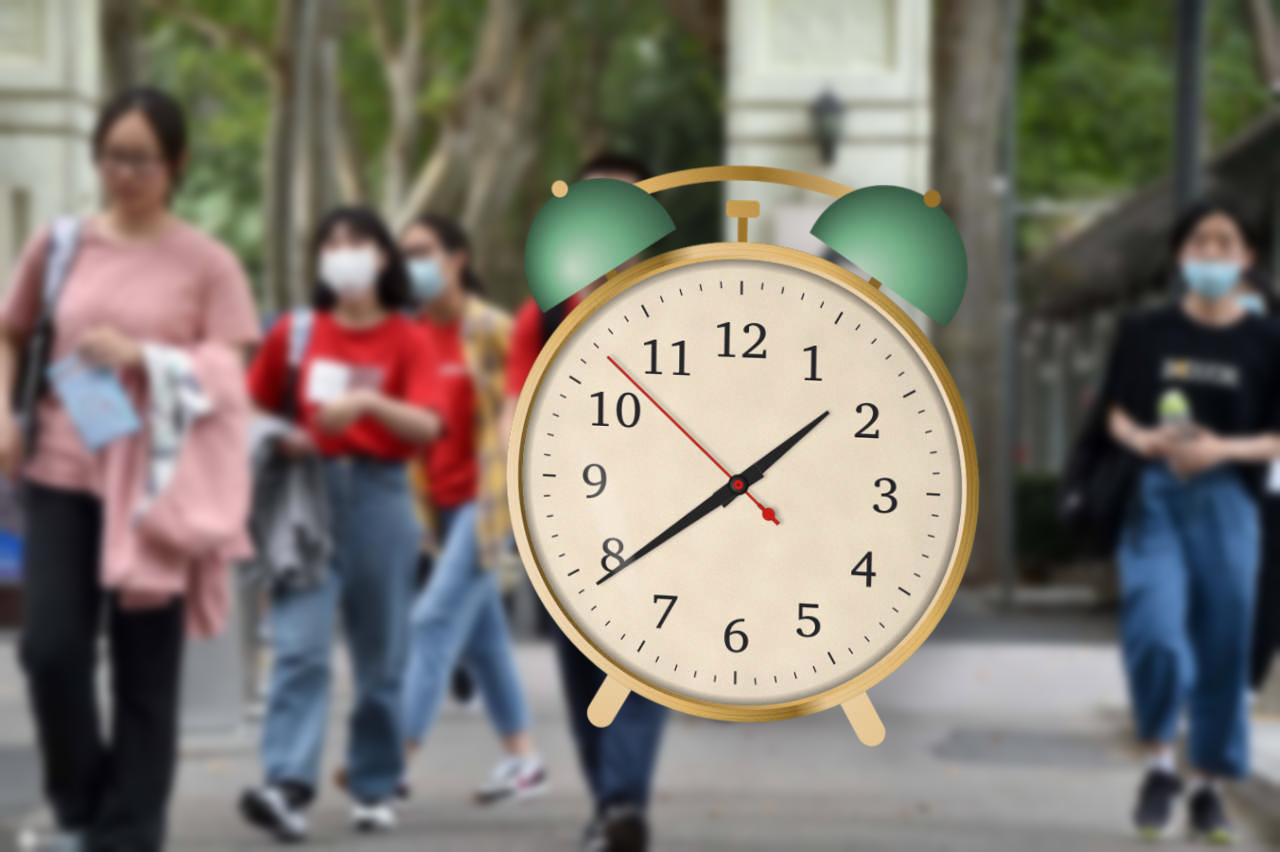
1:38:52
